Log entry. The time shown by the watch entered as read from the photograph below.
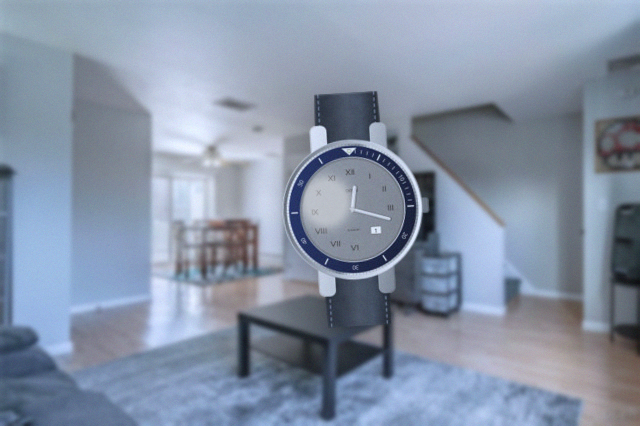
12:18
